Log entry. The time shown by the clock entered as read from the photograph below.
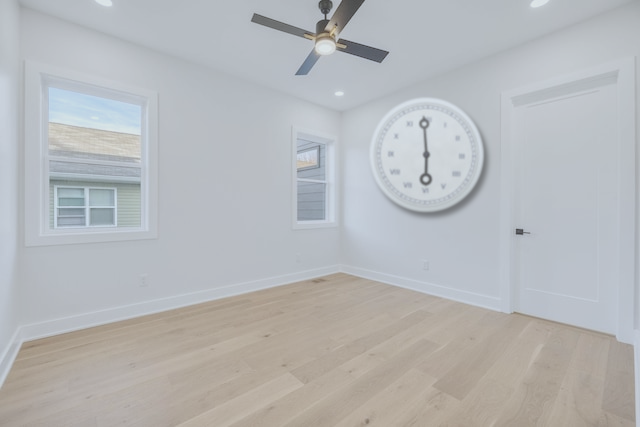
5:59
